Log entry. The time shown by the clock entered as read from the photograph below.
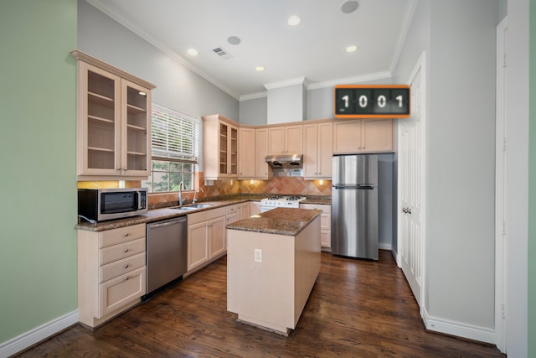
10:01
